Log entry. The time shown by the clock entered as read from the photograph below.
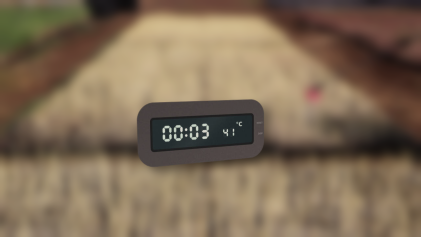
0:03
